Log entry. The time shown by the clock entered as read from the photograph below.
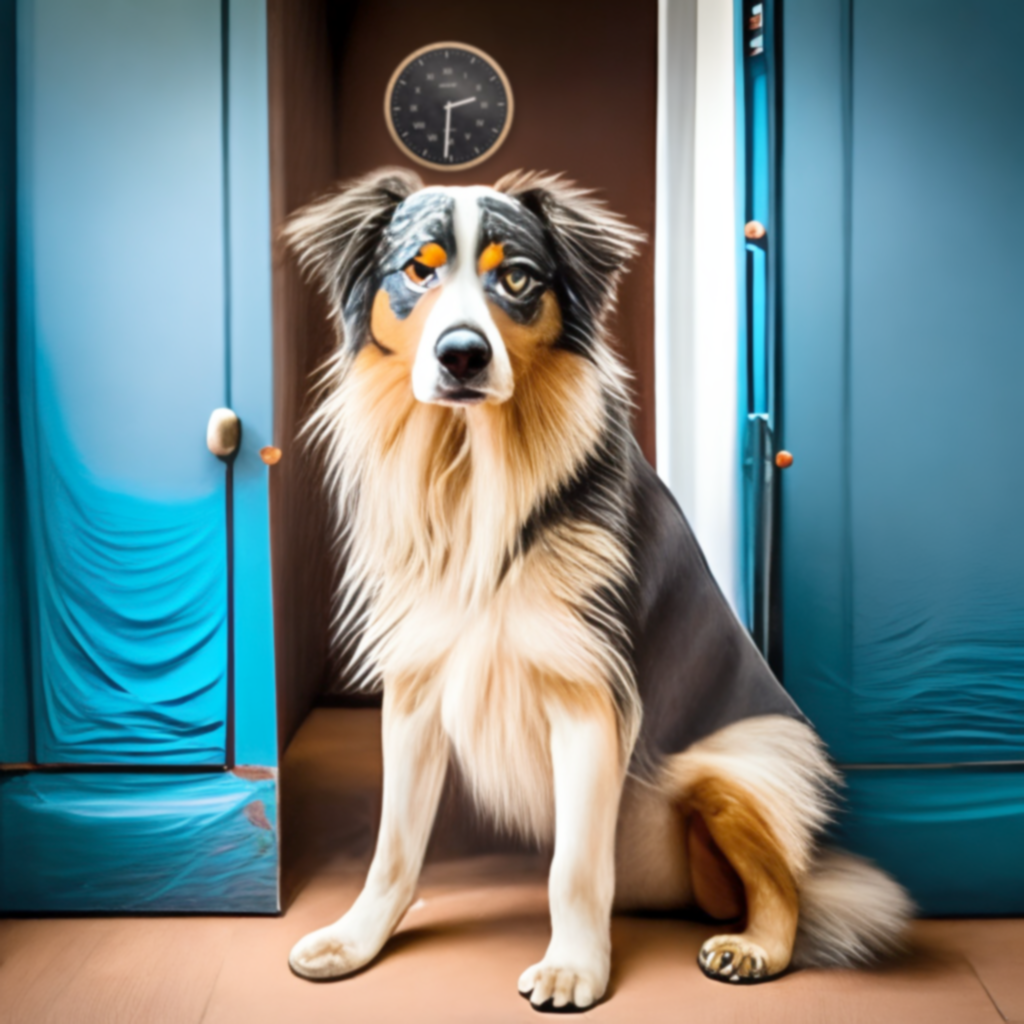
2:31
